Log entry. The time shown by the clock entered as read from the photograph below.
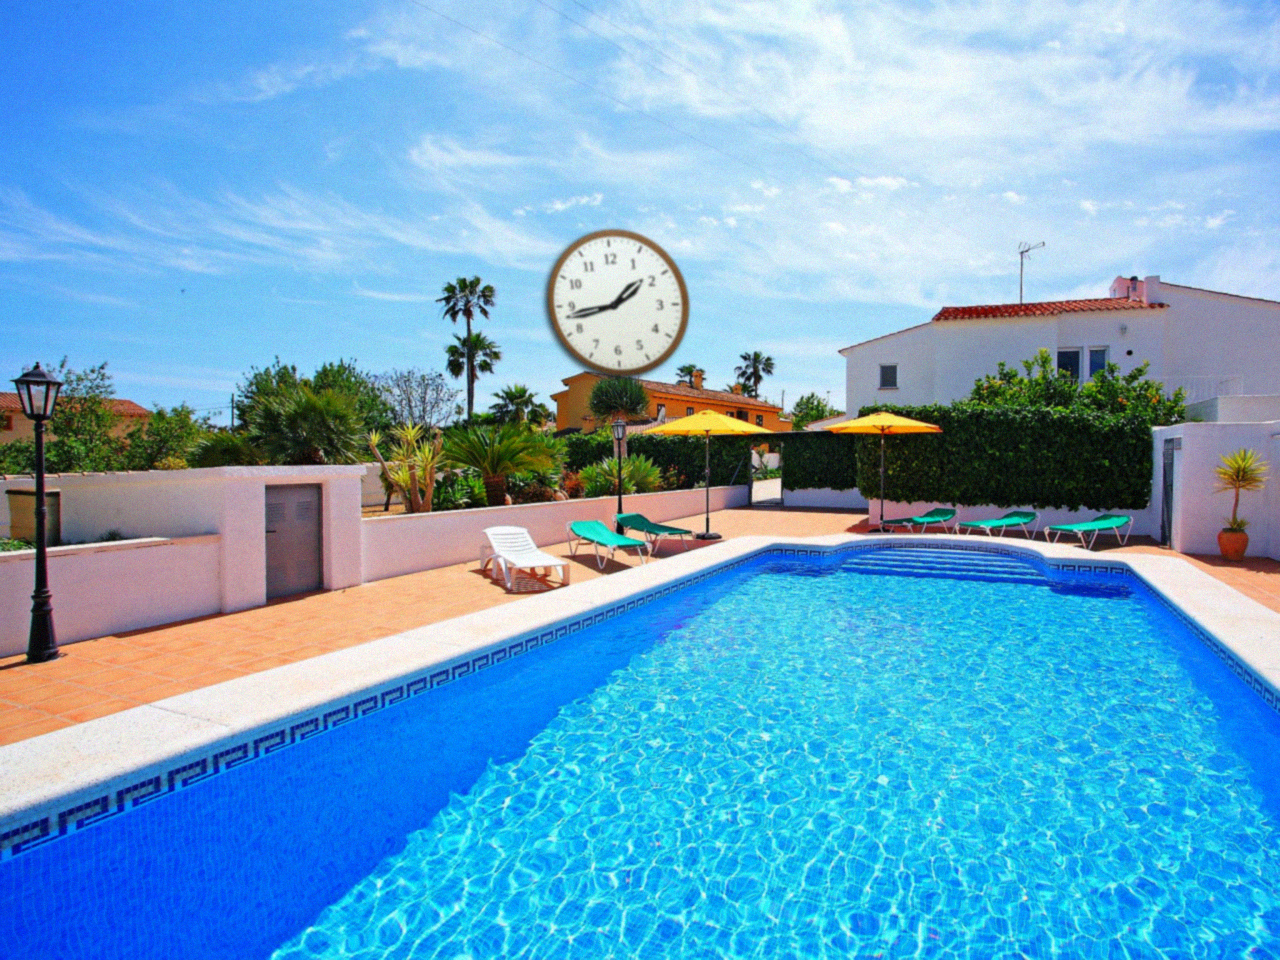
1:43
